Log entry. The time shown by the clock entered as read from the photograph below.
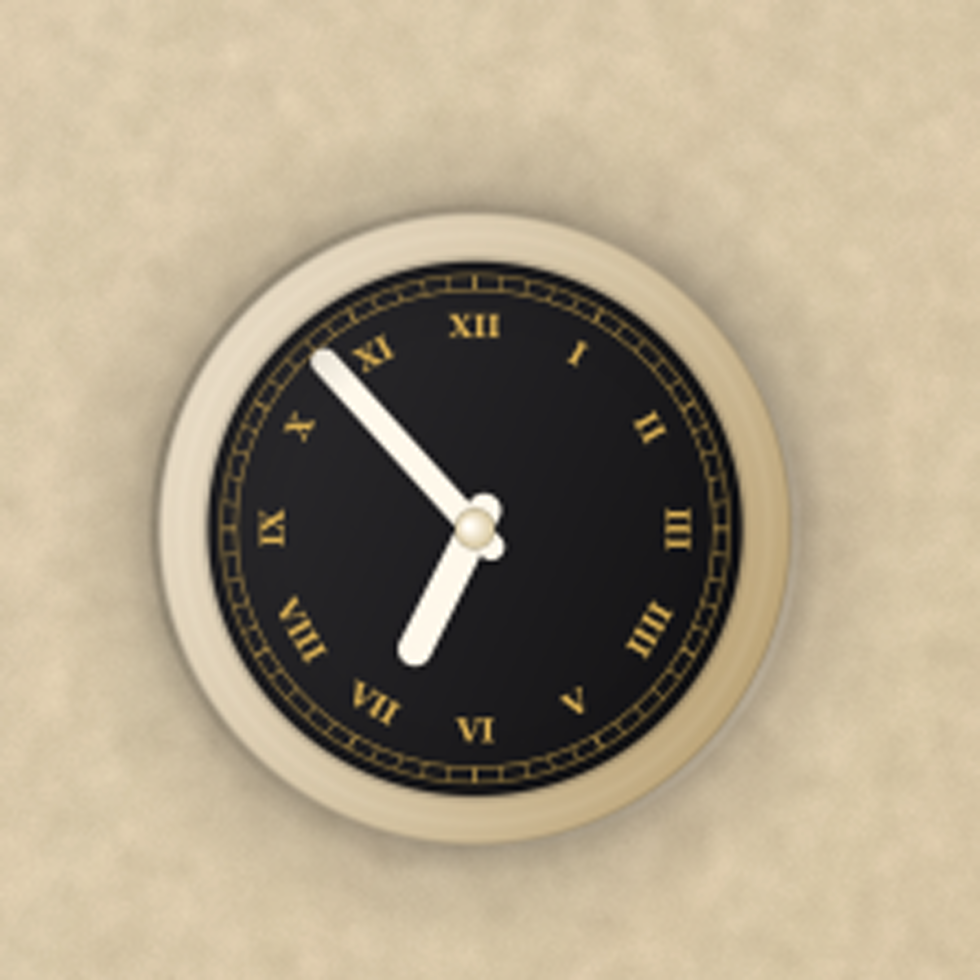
6:53
